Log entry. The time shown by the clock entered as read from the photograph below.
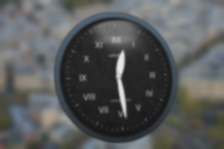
12:29
